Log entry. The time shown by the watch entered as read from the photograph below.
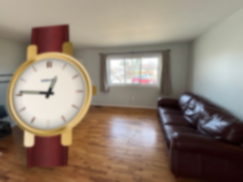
12:46
